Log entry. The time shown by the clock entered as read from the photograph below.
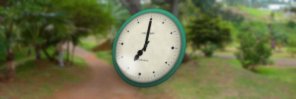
7:00
